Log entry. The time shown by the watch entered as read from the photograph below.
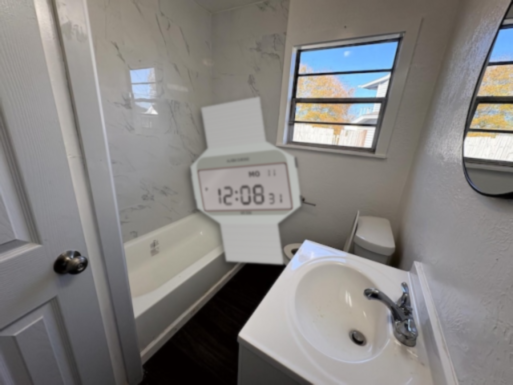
12:08
